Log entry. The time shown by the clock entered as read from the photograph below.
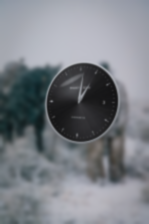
1:01
